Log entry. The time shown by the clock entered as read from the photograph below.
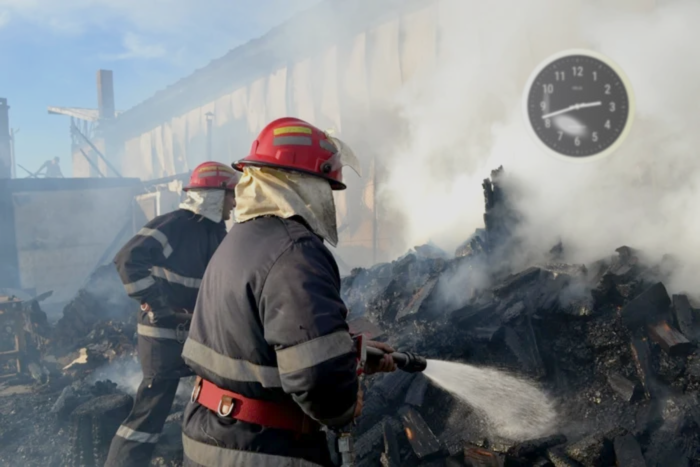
2:42
